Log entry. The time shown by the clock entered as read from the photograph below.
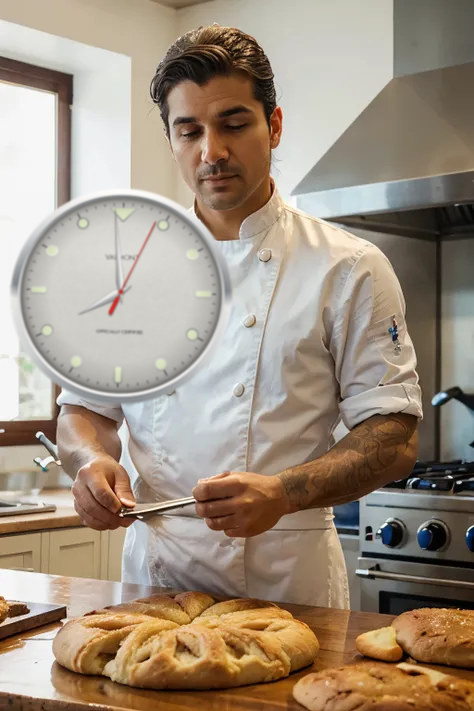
7:59:04
